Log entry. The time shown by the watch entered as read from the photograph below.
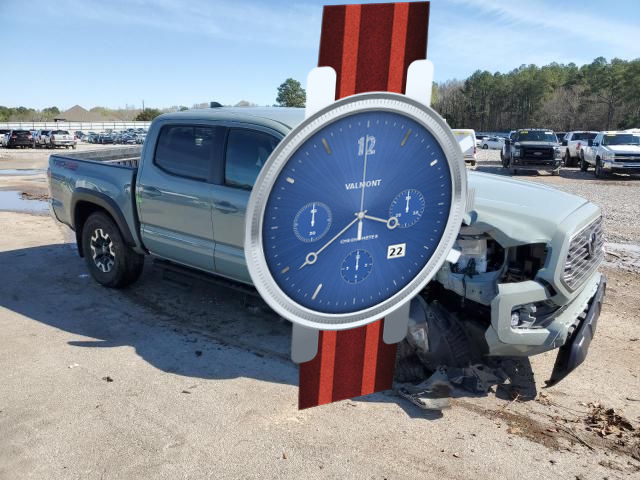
3:39
